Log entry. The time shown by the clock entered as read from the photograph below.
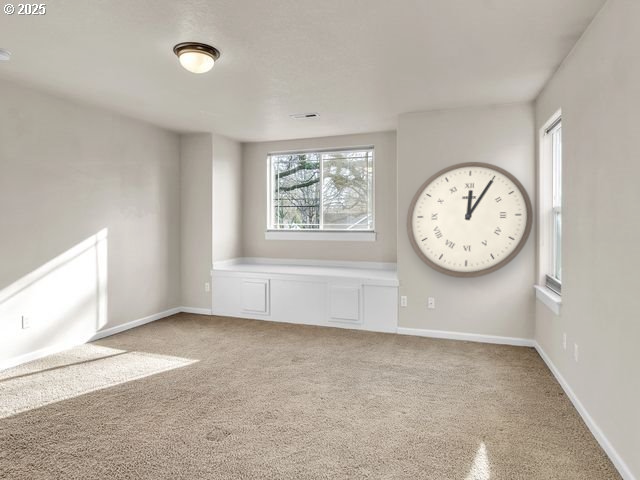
12:05
